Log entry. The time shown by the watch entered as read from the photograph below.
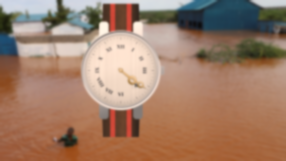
4:21
